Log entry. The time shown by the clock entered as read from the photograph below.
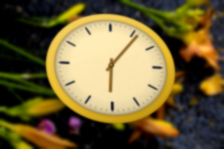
6:06
